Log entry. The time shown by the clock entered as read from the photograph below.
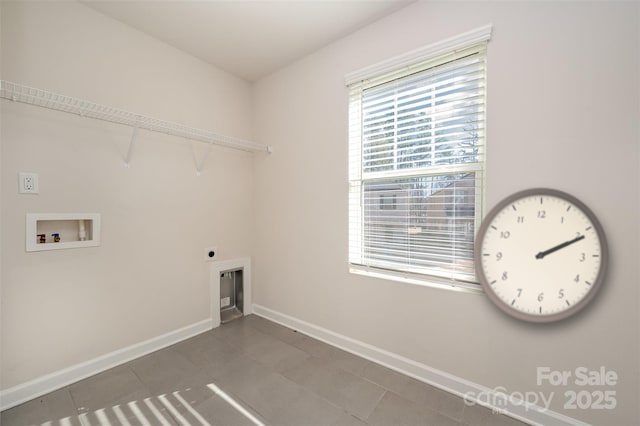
2:11
